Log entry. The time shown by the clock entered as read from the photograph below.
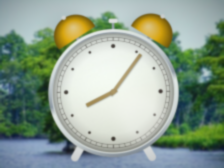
8:06
